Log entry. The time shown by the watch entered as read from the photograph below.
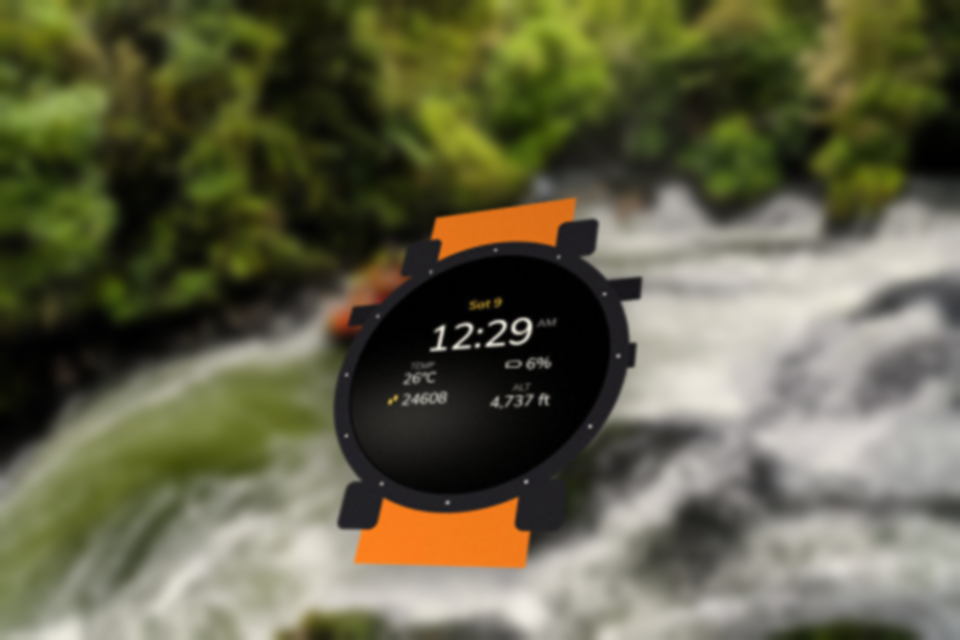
12:29
